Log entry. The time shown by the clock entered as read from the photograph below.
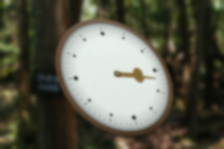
3:17
